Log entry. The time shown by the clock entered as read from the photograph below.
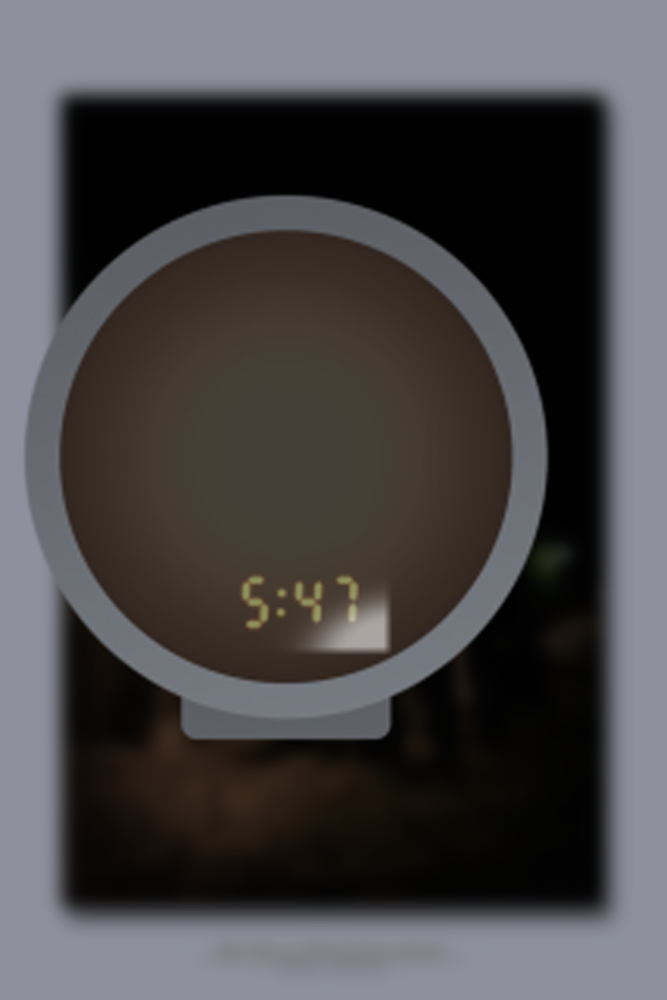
5:47
